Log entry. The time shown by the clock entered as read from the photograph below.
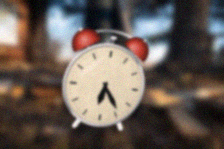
6:24
